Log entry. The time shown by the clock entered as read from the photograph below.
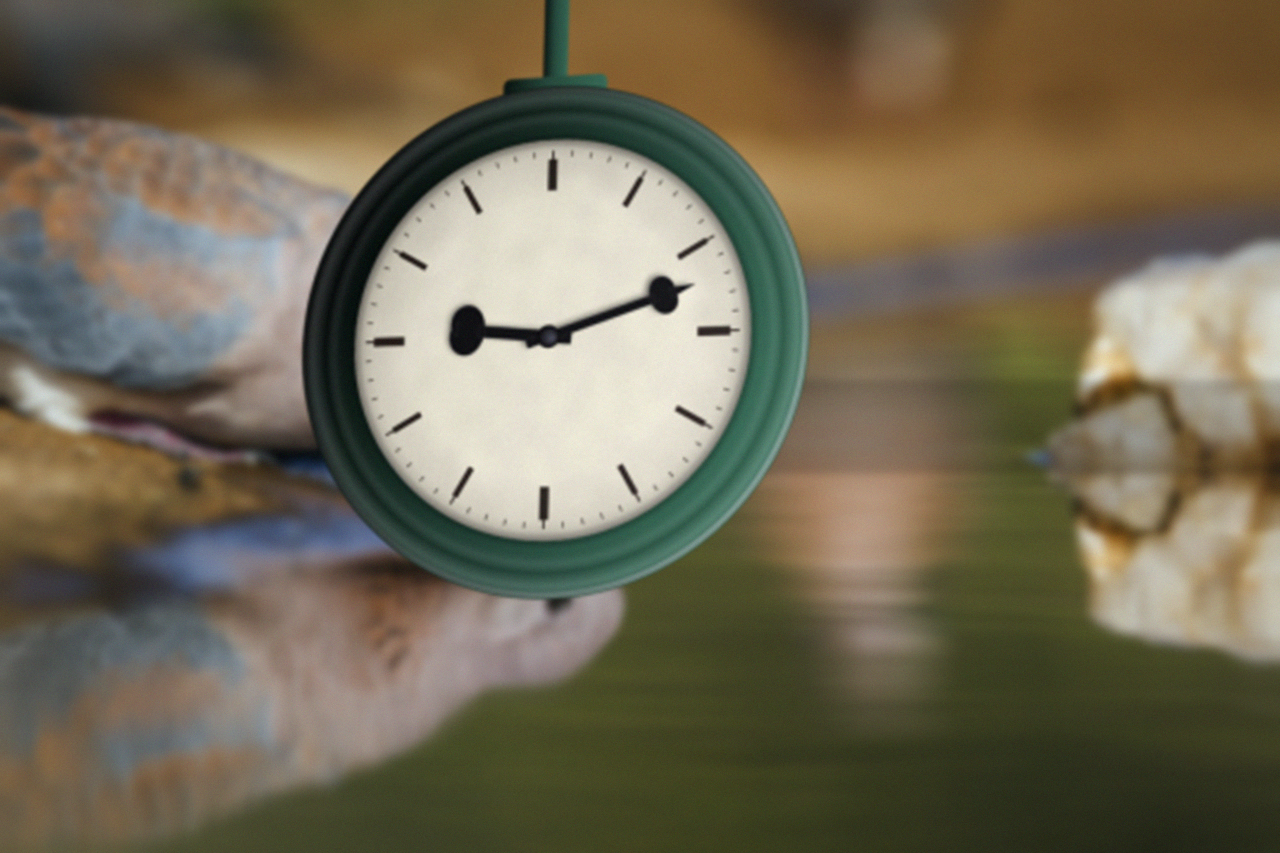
9:12
